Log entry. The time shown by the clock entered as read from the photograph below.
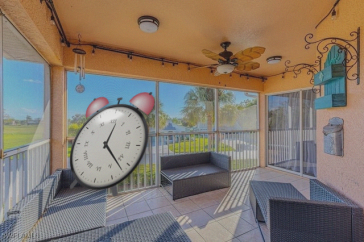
12:22
